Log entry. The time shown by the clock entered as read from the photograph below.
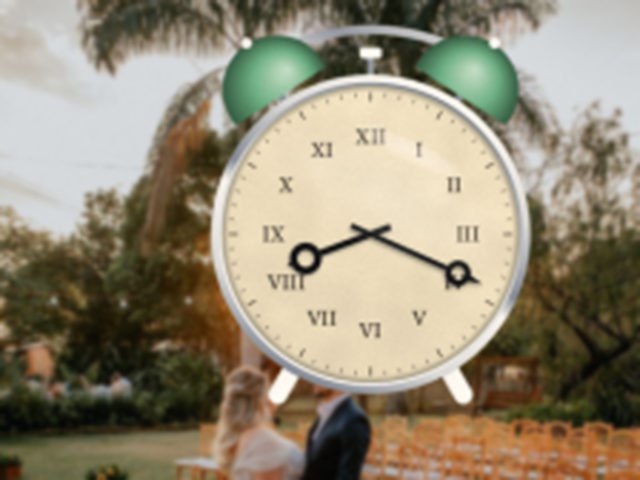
8:19
